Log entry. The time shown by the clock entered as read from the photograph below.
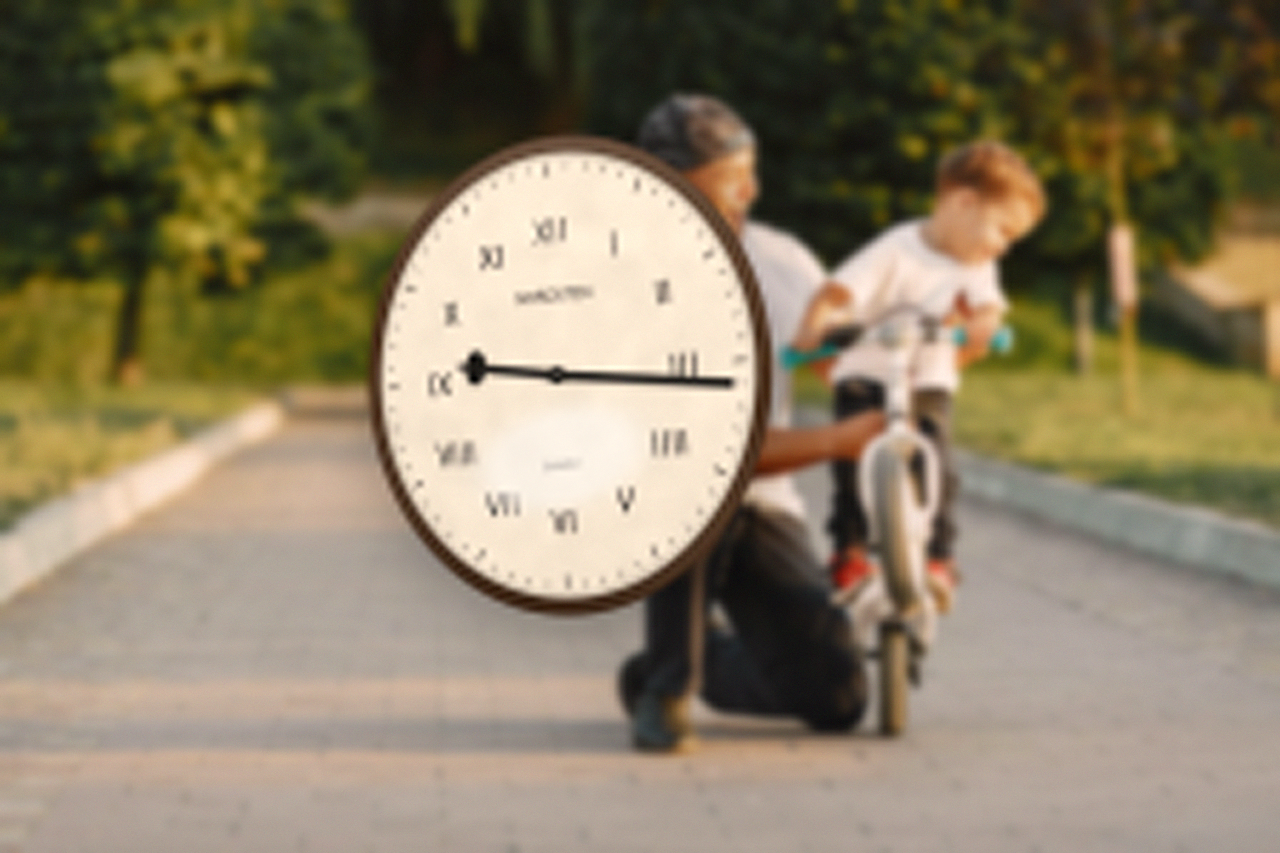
9:16
